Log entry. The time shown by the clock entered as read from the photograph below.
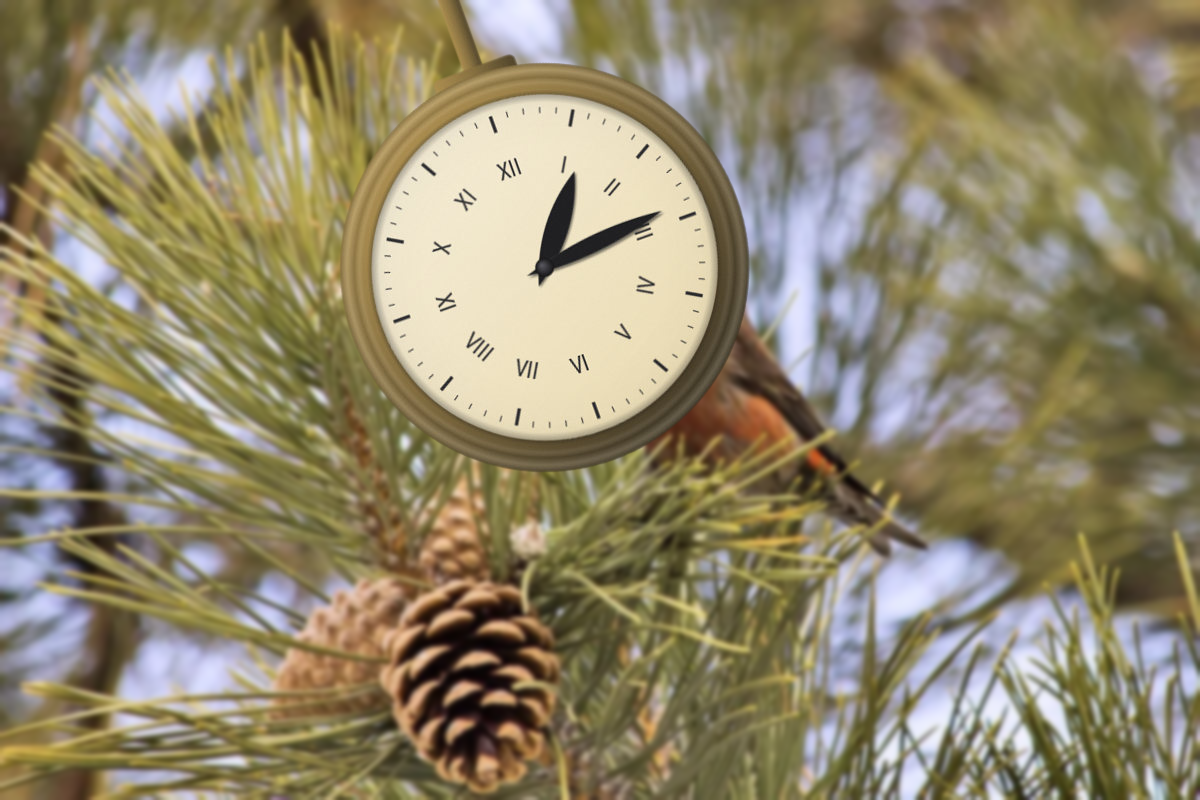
1:14
